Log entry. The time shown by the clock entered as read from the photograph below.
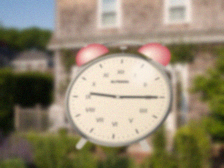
9:15
